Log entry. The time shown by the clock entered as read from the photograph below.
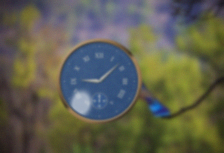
9:08
